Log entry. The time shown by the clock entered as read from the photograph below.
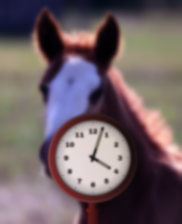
4:03
